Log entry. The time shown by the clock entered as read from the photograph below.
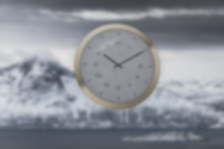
10:10
